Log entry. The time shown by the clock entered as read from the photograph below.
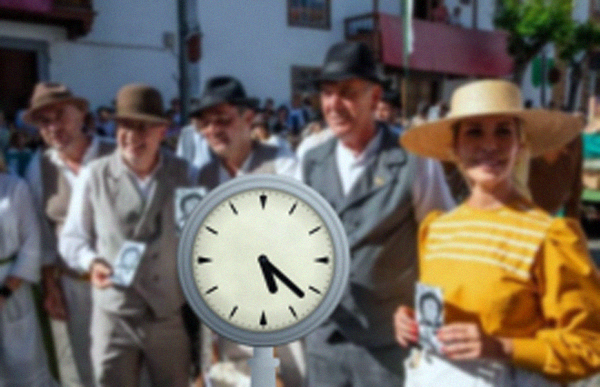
5:22
